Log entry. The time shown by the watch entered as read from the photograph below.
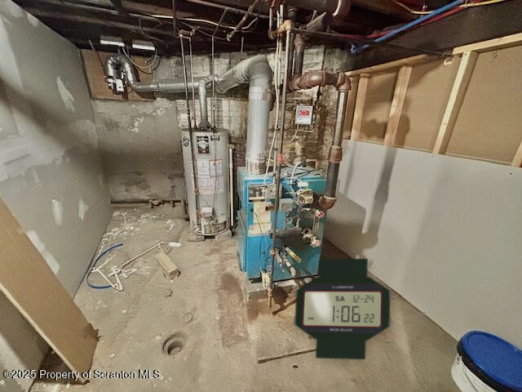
1:06
